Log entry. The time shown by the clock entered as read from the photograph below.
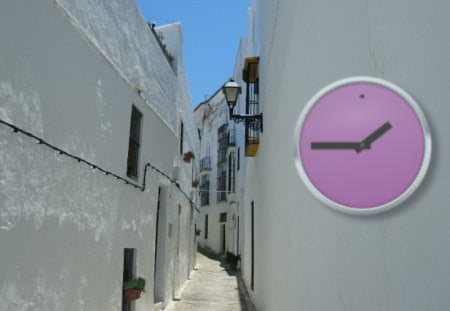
1:45
